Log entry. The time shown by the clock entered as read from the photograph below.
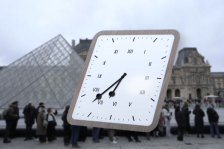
6:37
